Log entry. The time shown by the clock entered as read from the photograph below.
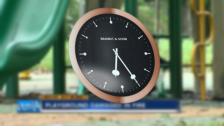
6:25
